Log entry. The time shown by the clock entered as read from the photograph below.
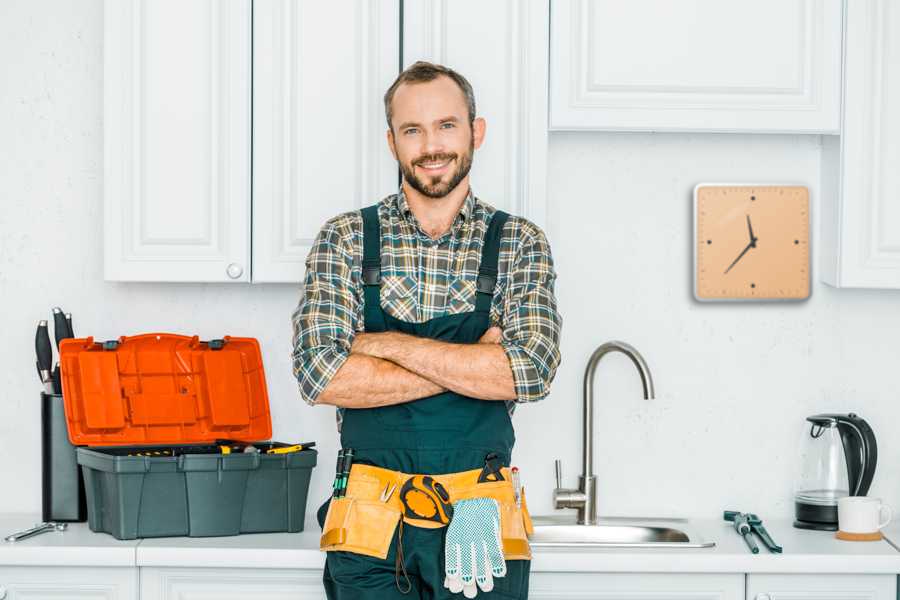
11:37
